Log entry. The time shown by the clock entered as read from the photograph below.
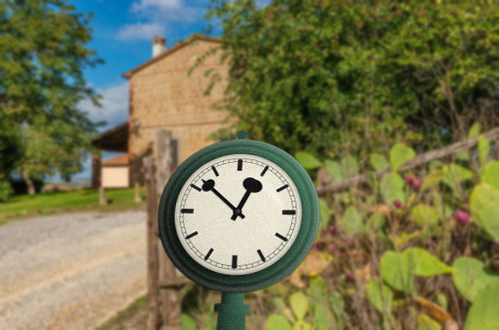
12:52
